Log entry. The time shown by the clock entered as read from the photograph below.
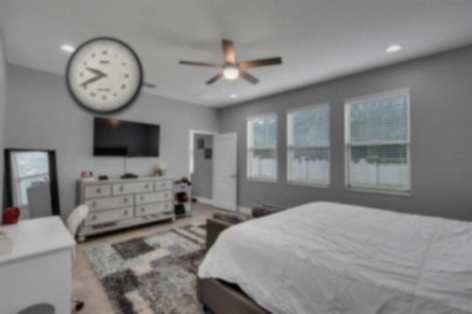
9:41
